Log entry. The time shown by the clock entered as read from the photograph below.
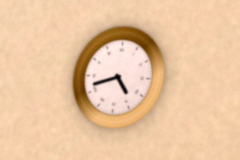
4:42
